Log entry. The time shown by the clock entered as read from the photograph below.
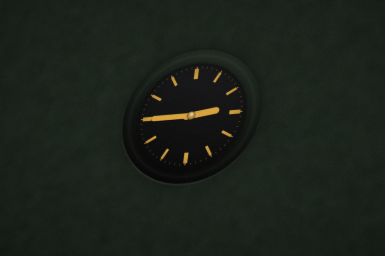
2:45
